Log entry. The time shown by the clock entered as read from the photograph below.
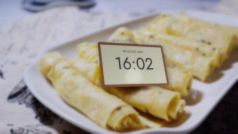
16:02
